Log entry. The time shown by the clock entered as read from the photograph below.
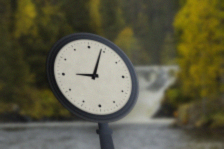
9:04
